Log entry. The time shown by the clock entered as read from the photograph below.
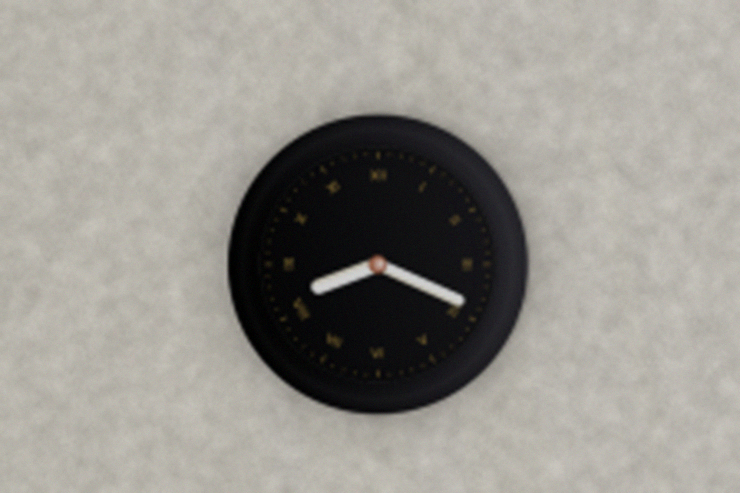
8:19
